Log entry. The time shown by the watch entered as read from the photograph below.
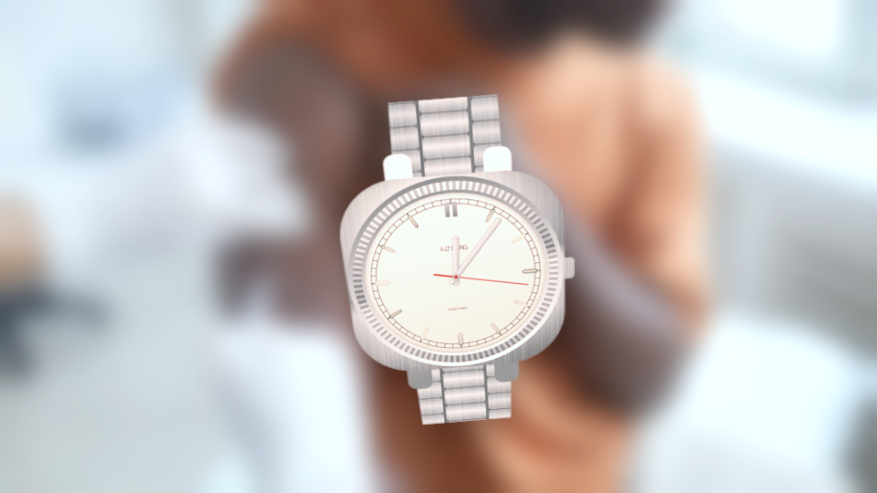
12:06:17
